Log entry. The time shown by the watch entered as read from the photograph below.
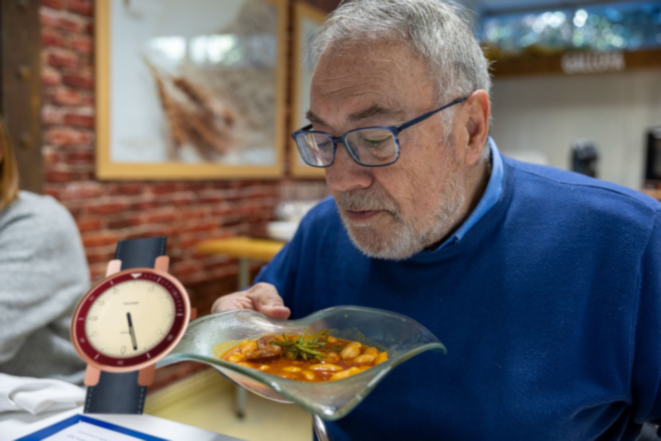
5:27
